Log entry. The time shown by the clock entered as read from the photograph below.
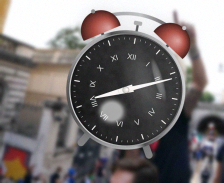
8:11
